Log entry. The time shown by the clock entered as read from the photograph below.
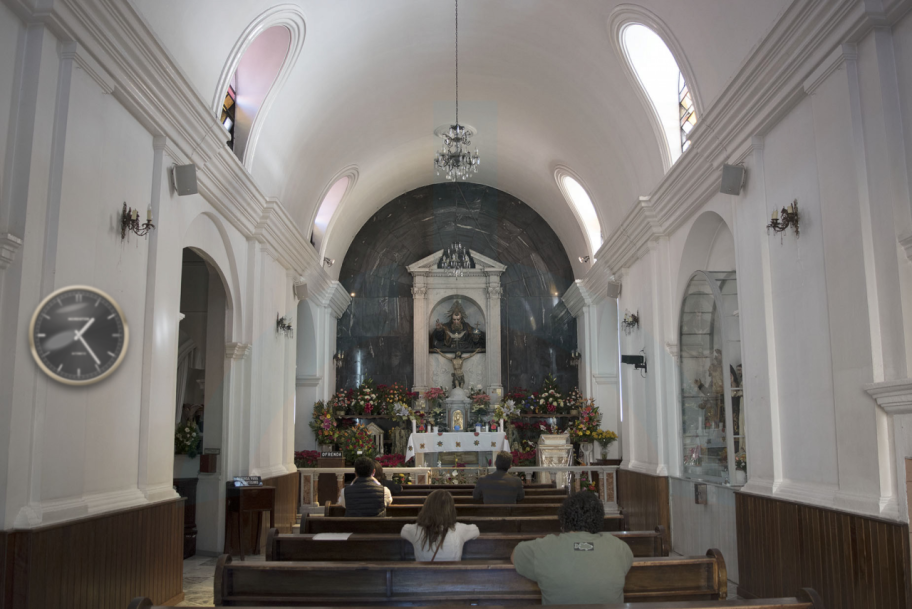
1:24
